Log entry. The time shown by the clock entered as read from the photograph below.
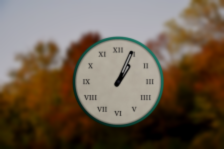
1:04
